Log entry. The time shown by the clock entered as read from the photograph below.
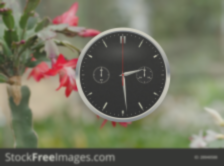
2:29
